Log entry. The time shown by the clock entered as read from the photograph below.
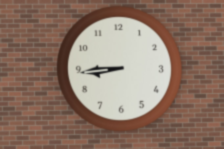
8:44
